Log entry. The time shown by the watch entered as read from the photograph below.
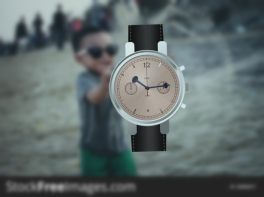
10:14
